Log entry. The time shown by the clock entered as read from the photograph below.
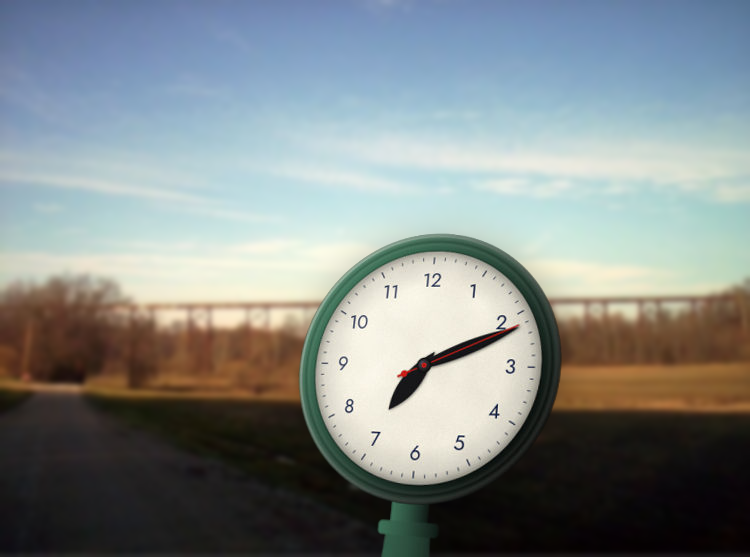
7:11:11
